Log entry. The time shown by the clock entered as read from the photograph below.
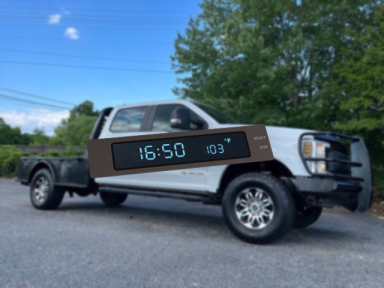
16:50
